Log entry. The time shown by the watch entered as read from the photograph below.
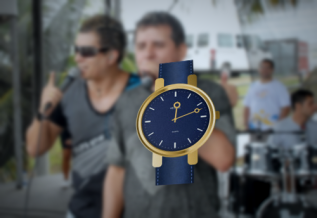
12:12
